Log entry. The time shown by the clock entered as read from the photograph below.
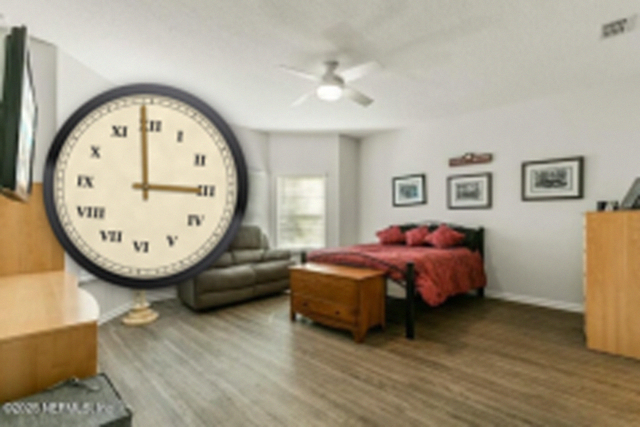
2:59
